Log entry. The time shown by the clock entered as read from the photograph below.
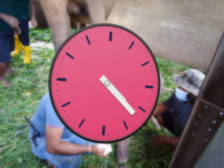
4:22
